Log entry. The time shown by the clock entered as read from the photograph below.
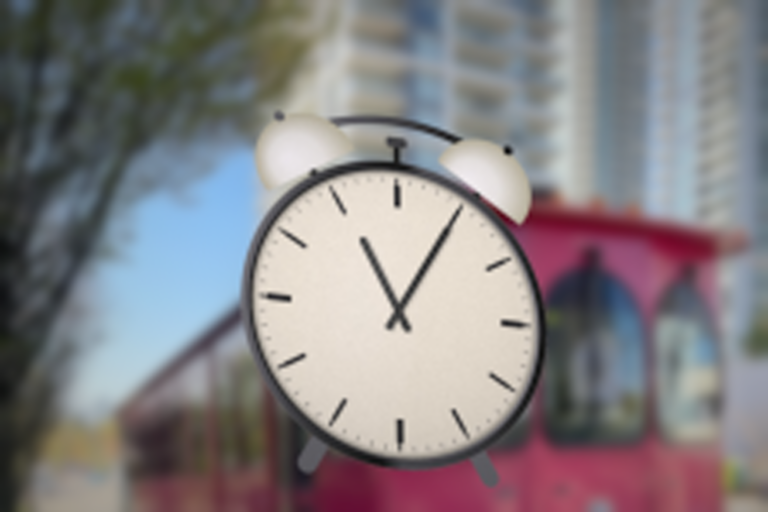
11:05
